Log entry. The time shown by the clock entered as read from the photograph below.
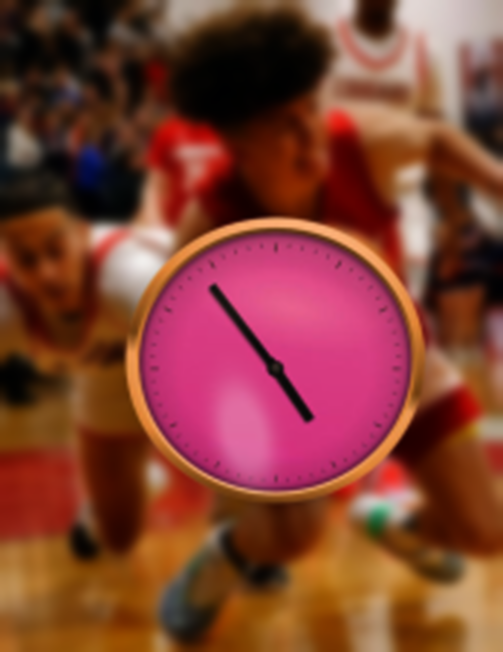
4:54
